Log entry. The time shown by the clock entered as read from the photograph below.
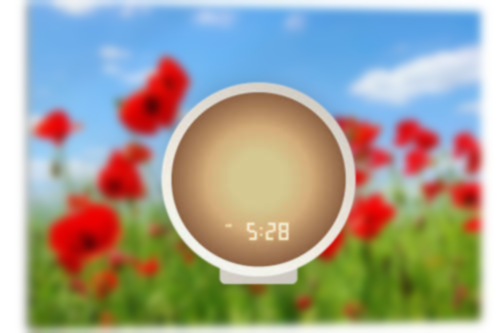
5:28
